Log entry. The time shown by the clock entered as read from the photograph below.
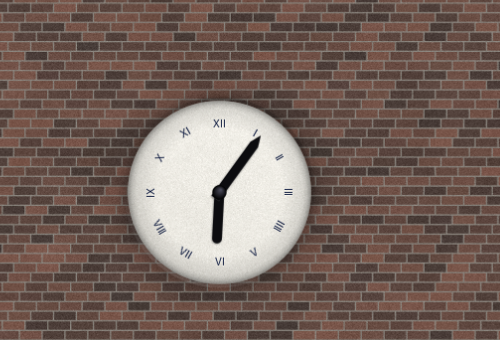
6:06
